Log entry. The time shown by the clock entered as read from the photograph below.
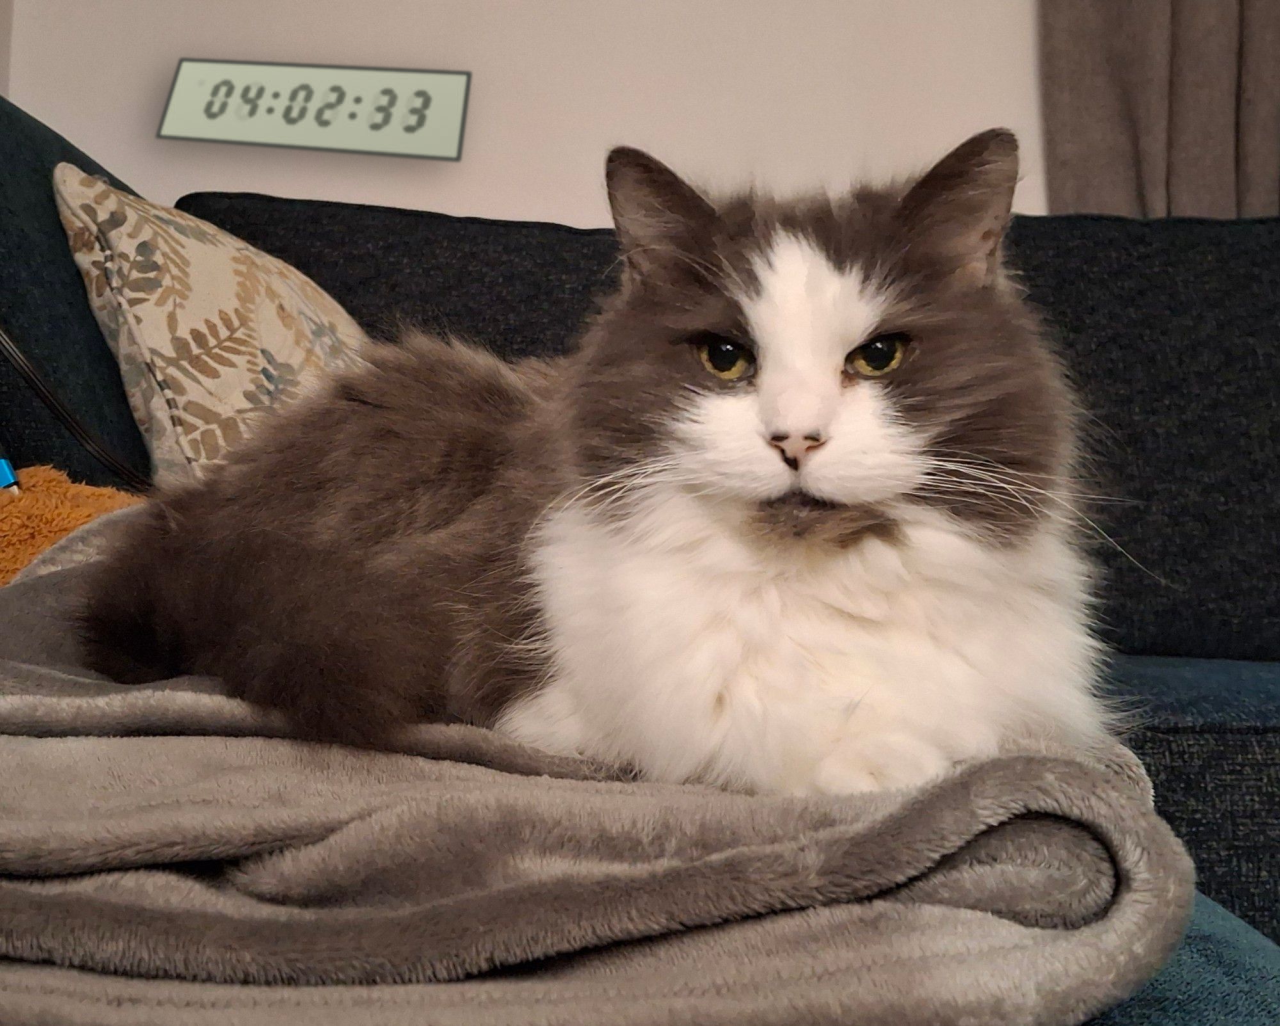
4:02:33
